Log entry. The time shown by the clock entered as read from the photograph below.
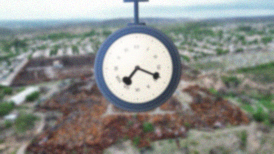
7:19
